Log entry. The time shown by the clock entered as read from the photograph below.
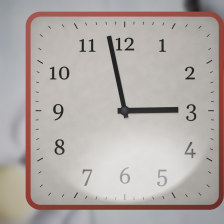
2:58
